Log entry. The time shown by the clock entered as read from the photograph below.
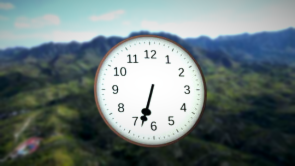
6:33
